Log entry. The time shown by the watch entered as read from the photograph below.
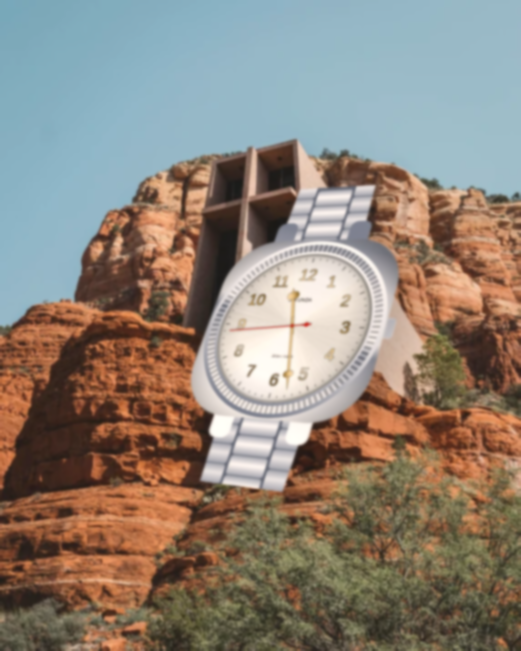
11:27:44
